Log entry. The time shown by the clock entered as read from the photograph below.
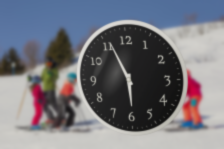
5:56
